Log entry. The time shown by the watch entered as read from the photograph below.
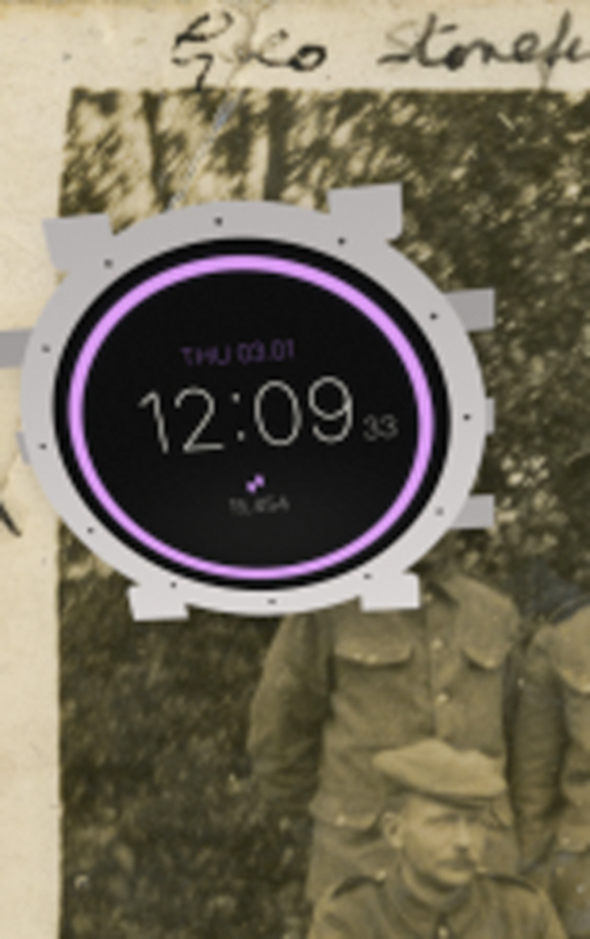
12:09
